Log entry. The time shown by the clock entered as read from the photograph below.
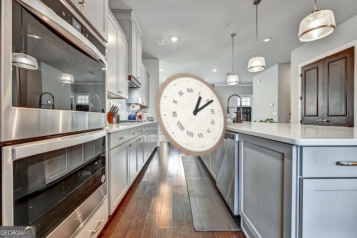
1:11
